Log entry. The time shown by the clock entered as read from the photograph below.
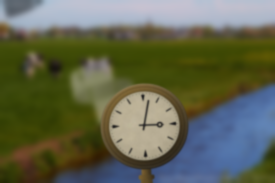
3:02
